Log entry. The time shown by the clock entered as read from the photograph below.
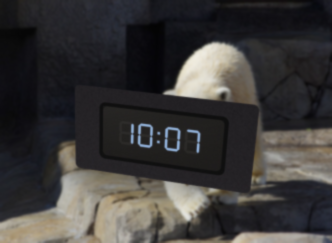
10:07
